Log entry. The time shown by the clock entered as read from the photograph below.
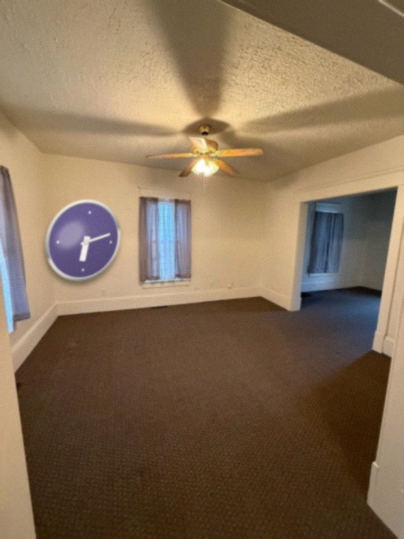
6:12
